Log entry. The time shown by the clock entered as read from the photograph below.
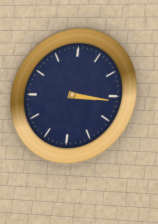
3:16
